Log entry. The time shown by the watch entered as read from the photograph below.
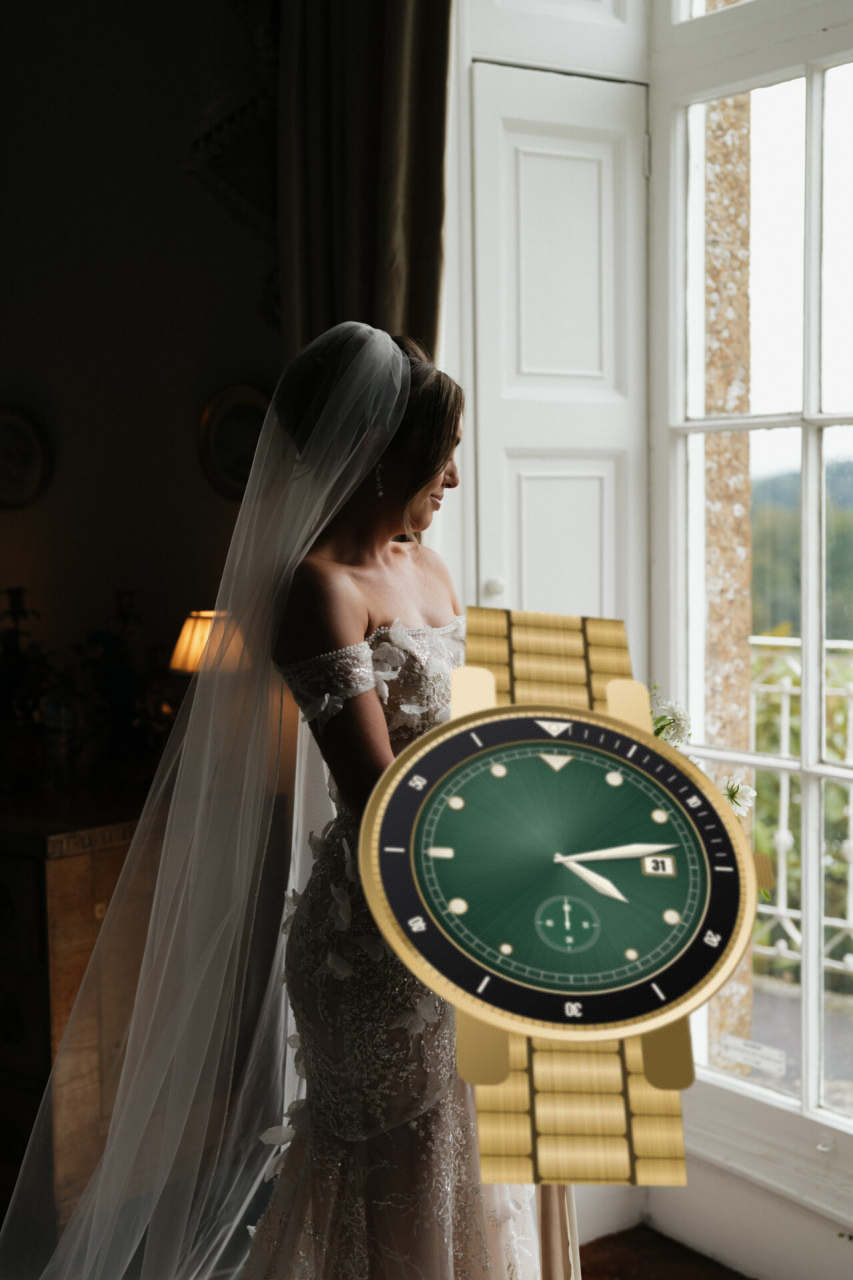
4:13
